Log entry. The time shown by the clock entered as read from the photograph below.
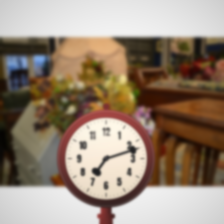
7:12
